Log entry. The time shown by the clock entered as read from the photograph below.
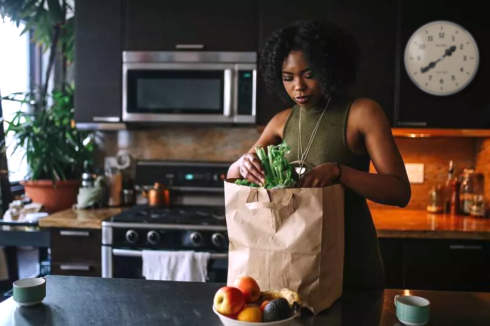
1:39
